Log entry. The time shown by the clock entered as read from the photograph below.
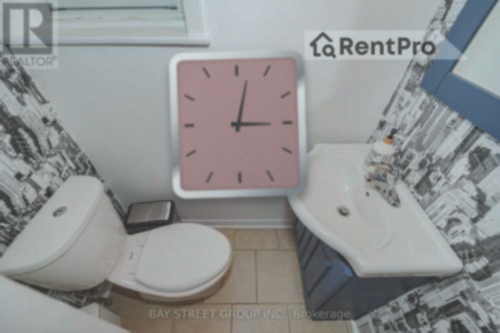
3:02
